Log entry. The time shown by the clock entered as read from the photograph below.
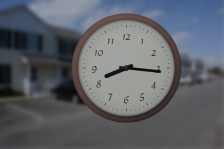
8:16
